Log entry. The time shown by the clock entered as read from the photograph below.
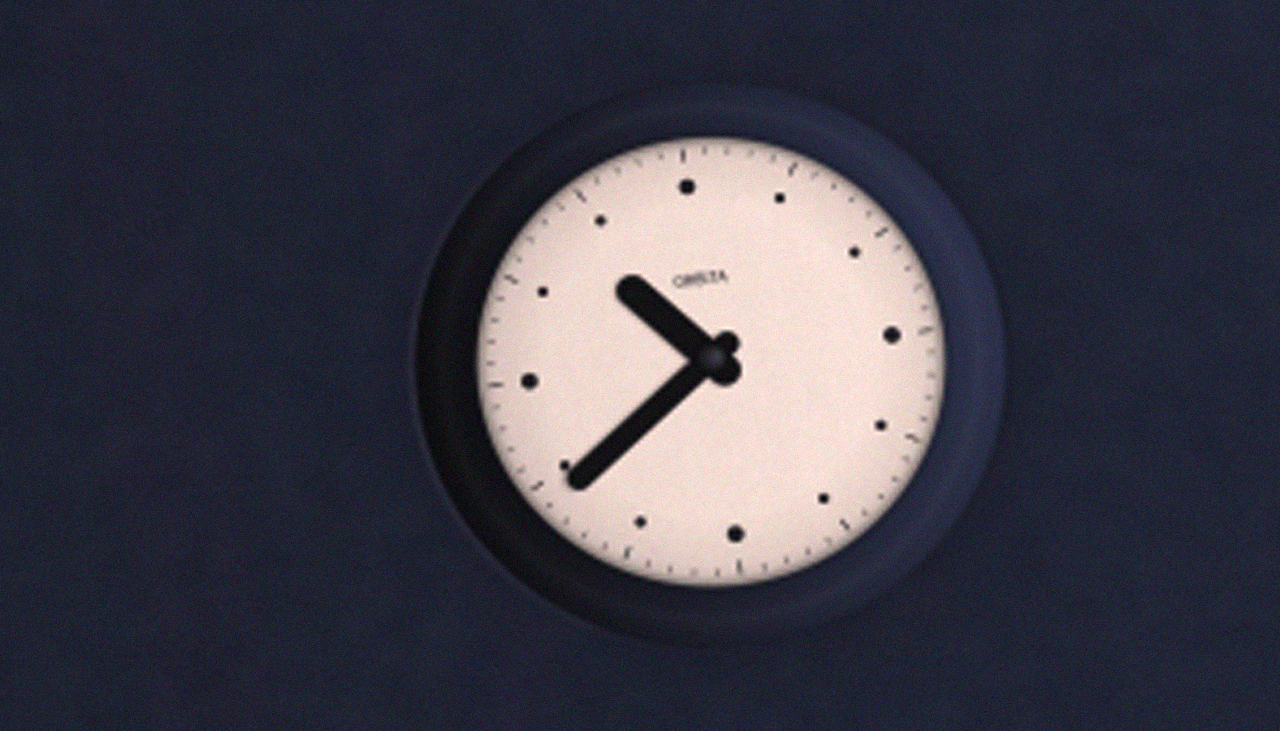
10:39
